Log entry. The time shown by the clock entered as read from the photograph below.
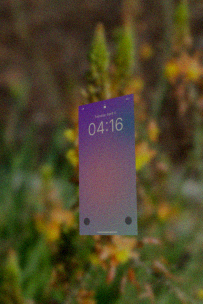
4:16
